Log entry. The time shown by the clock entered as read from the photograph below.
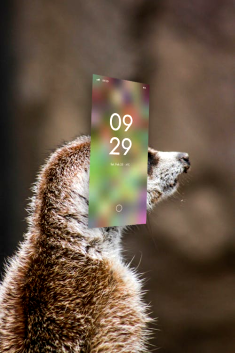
9:29
